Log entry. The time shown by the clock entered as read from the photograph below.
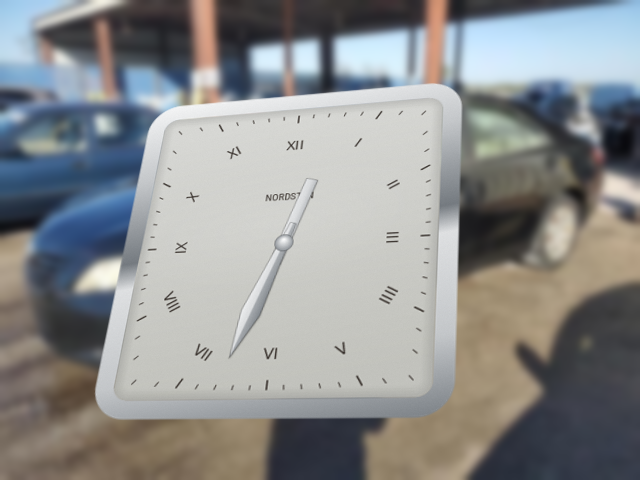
12:33
